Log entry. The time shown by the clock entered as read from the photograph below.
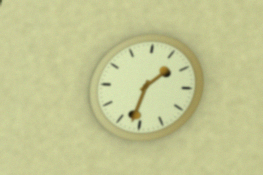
1:32
